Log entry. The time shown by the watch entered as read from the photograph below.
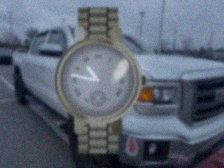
10:47
